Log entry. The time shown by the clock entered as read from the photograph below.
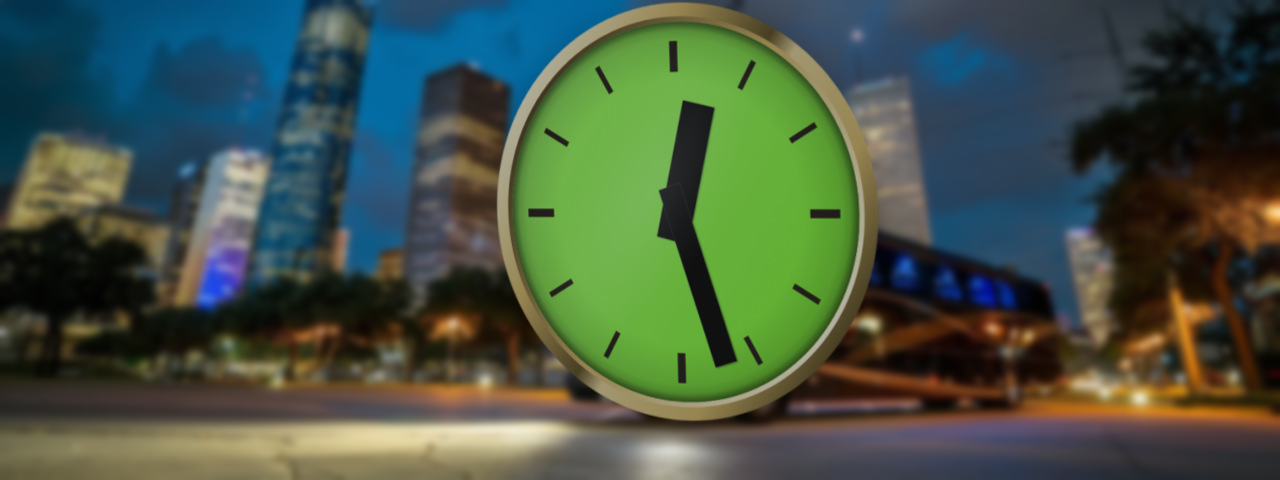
12:27
